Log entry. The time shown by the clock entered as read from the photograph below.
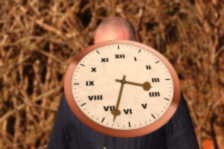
3:33
